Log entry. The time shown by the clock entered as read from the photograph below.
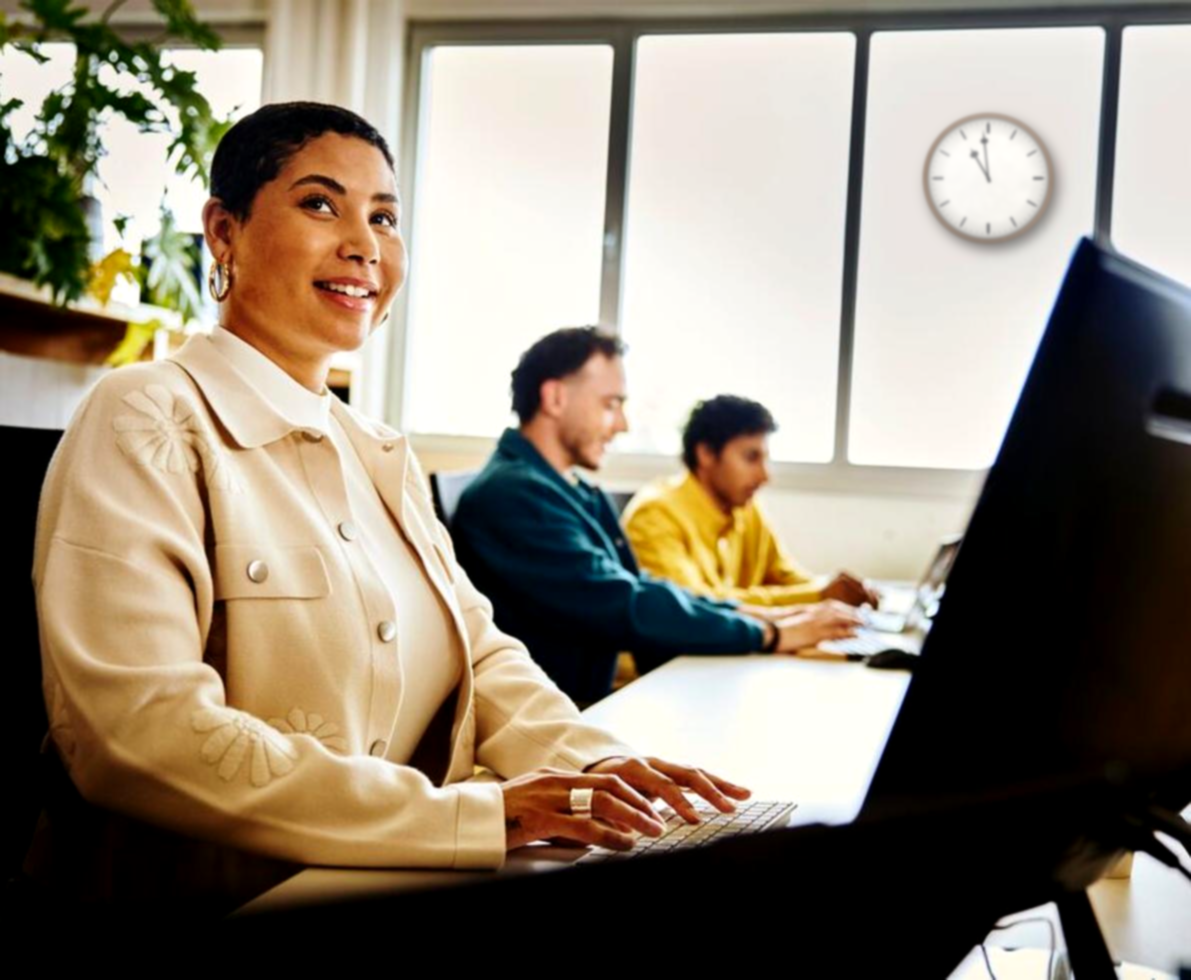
10:59
